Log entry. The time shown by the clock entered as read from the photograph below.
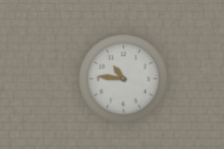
10:46
